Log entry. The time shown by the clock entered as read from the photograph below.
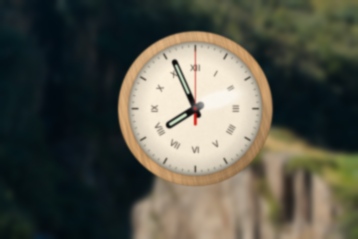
7:56:00
